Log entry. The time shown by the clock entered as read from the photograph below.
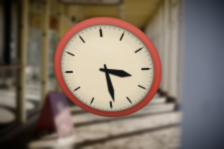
3:29
